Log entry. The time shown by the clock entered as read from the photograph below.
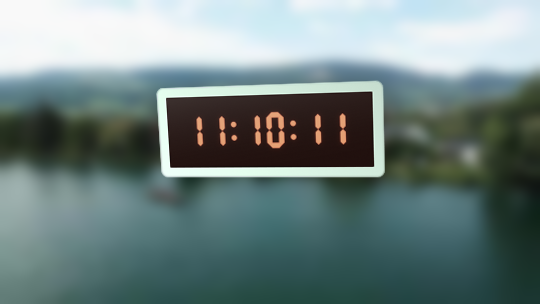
11:10:11
